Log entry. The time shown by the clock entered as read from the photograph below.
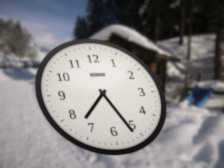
7:26
